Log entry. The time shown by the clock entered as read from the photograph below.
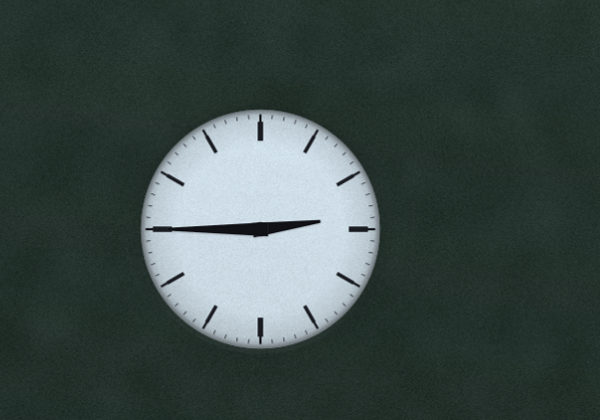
2:45
